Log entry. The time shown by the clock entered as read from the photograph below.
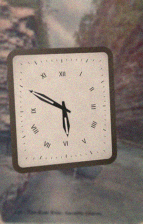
5:50
